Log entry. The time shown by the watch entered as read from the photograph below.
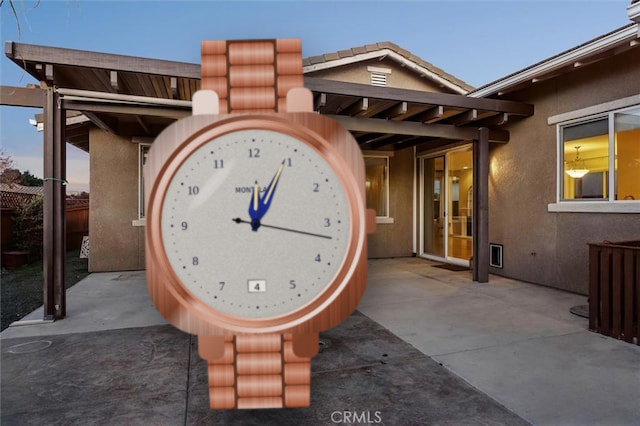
12:04:17
